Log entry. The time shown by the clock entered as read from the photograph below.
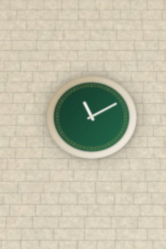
11:10
